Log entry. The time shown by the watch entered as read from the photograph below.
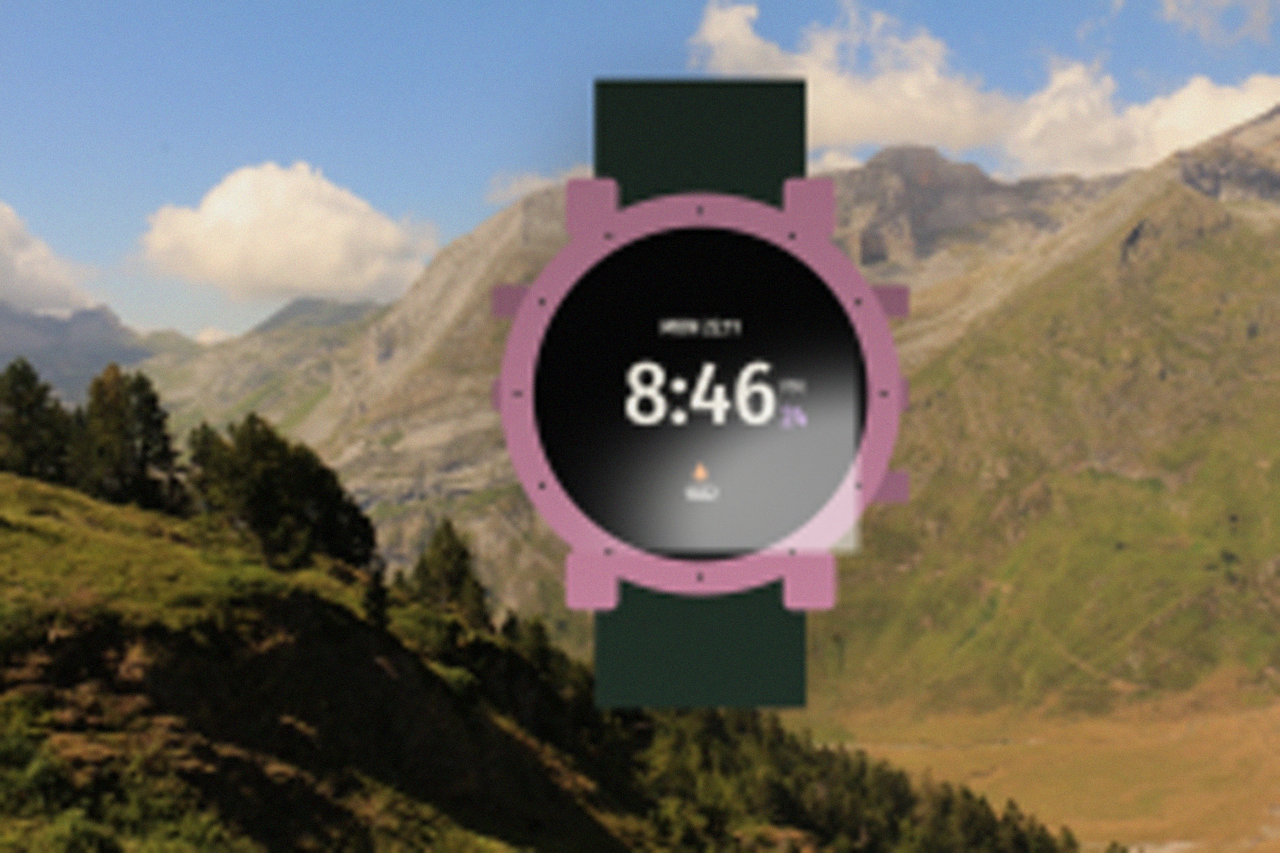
8:46
